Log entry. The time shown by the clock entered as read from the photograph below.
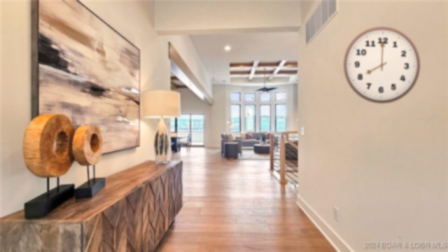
8:00
